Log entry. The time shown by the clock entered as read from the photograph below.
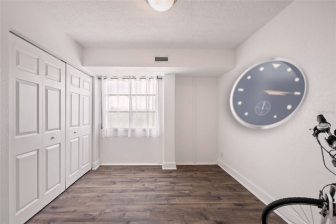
3:15
